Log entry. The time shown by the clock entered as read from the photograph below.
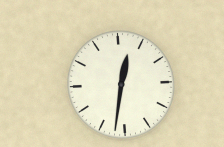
12:32
